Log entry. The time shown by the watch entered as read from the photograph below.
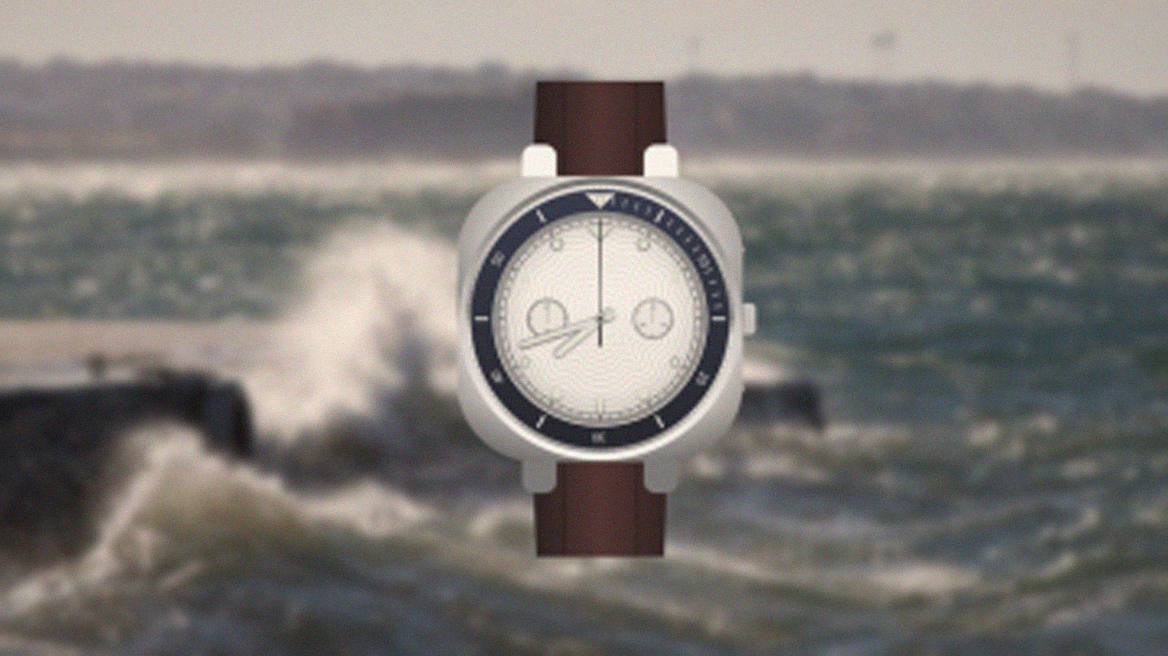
7:42
